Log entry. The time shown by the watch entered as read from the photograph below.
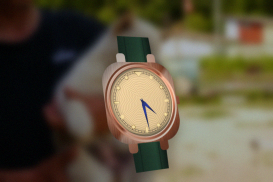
4:29
